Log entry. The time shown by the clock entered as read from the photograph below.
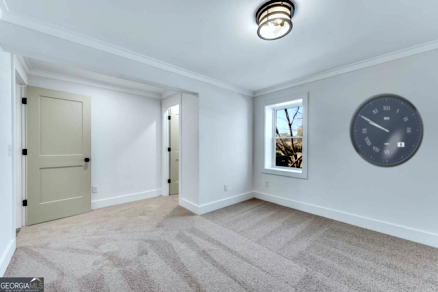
9:50
